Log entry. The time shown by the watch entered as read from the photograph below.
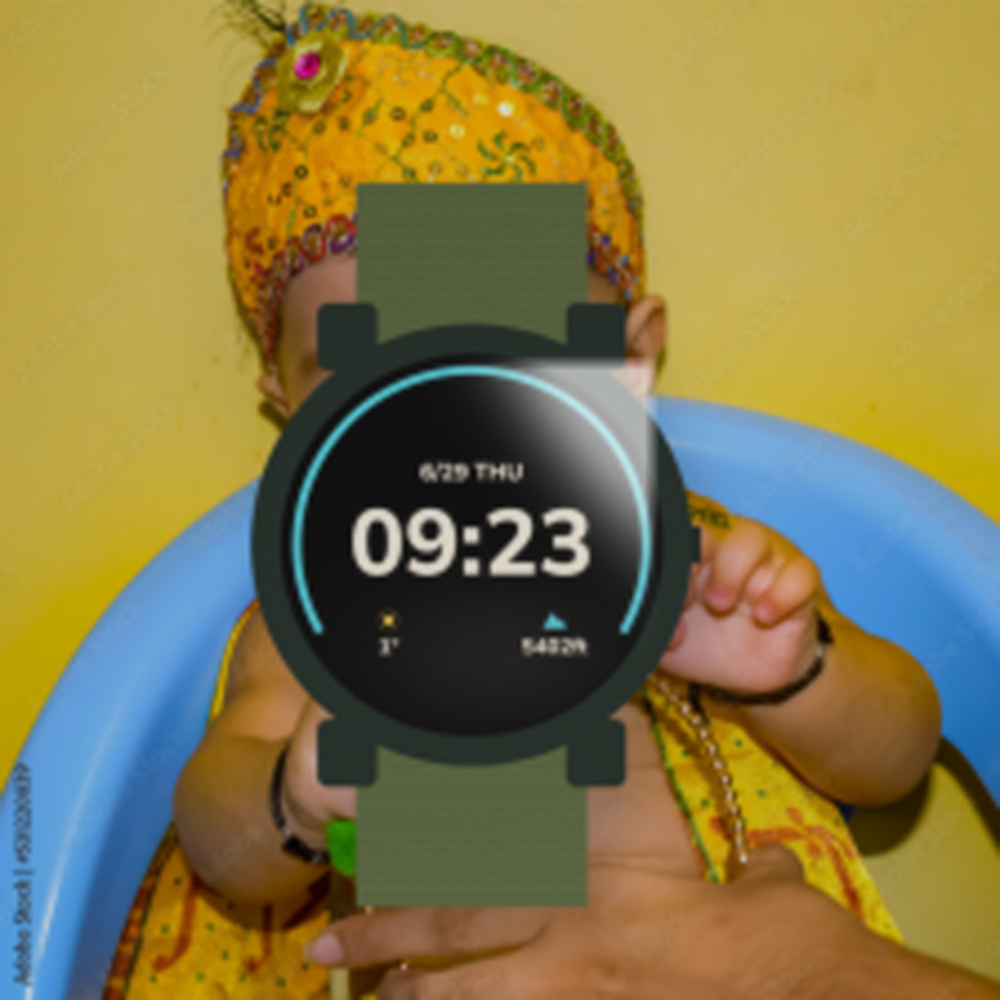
9:23
